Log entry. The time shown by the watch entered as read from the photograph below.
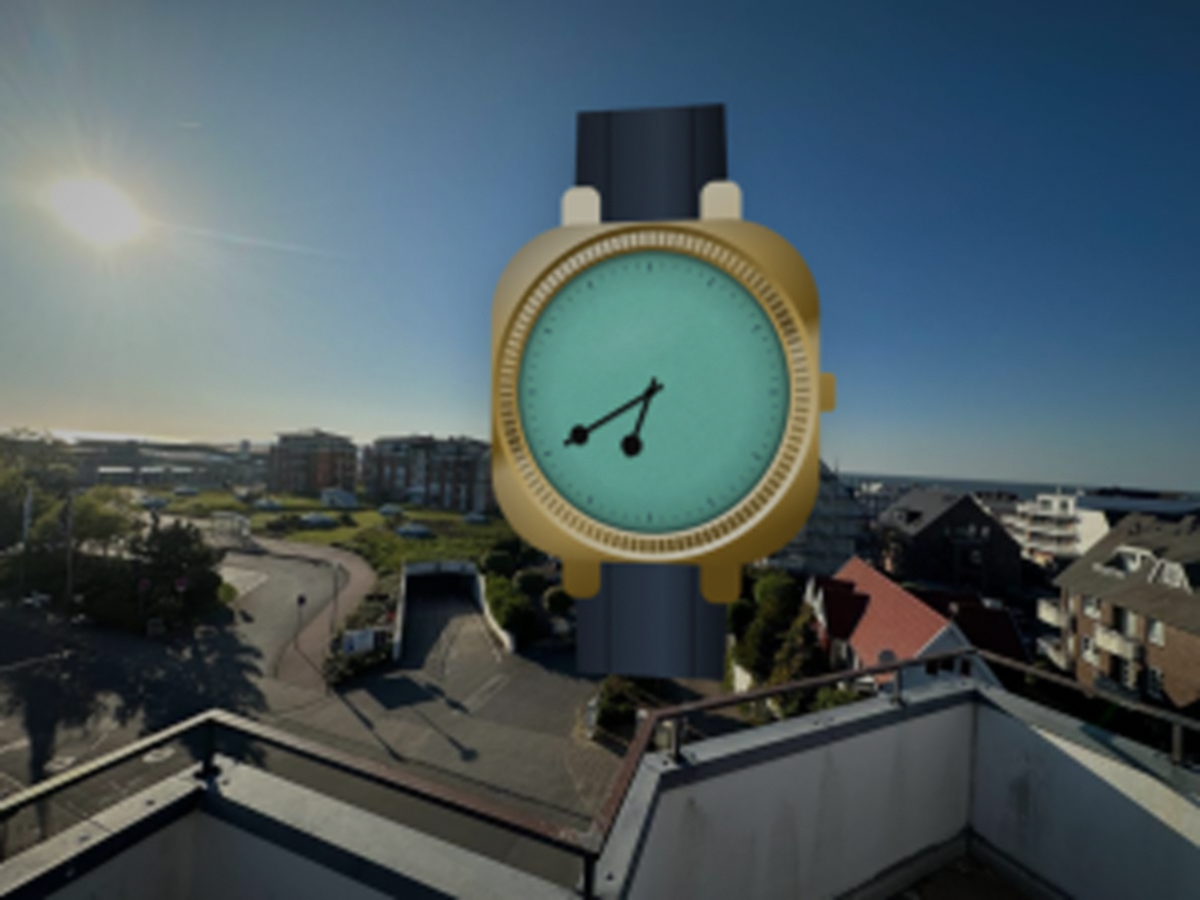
6:40
